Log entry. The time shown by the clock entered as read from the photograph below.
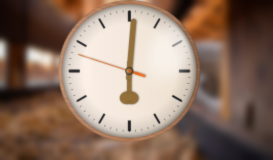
6:00:48
